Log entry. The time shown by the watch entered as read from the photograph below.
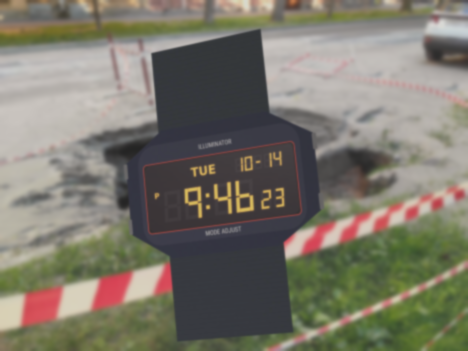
9:46:23
